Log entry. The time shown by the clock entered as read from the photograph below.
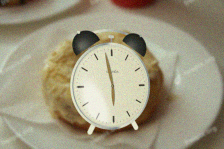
5:58
